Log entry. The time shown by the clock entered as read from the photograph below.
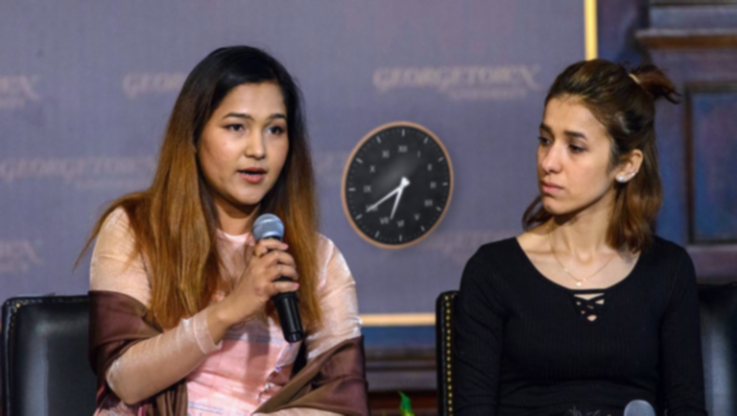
6:40
